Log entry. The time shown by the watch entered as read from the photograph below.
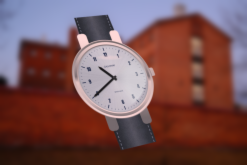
10:40
